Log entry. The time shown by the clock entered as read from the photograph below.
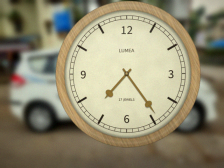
7:24
